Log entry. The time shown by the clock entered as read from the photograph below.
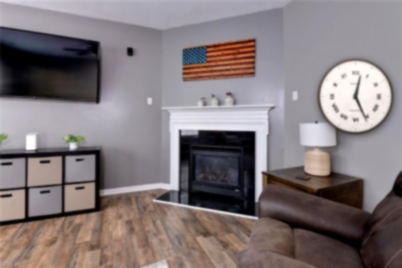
12:26
